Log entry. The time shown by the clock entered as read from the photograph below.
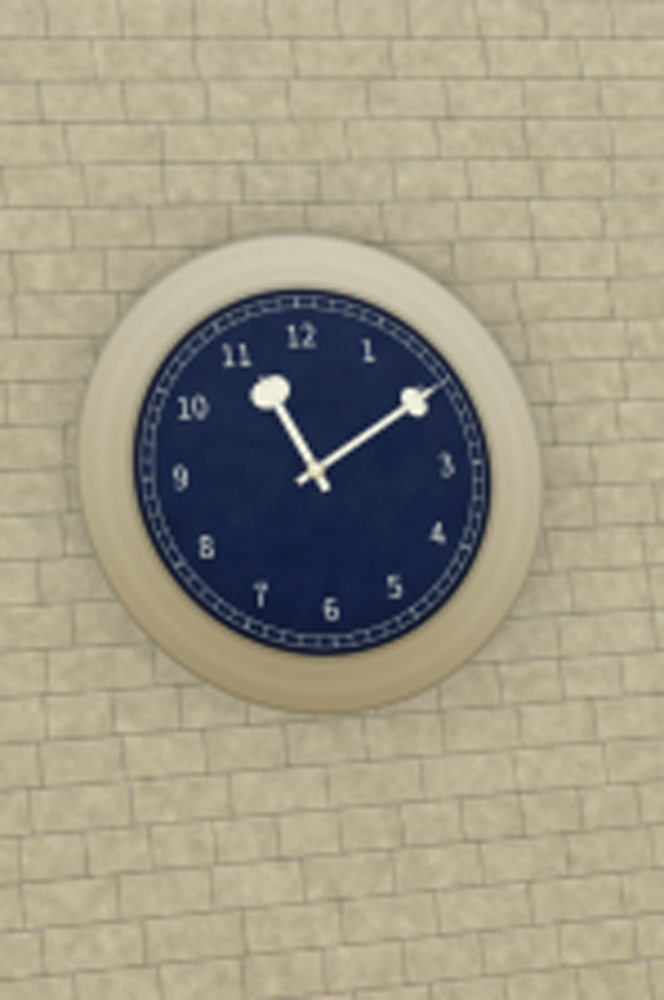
11:10
